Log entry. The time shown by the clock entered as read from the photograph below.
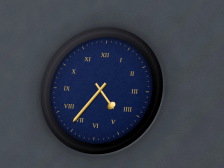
4:36
